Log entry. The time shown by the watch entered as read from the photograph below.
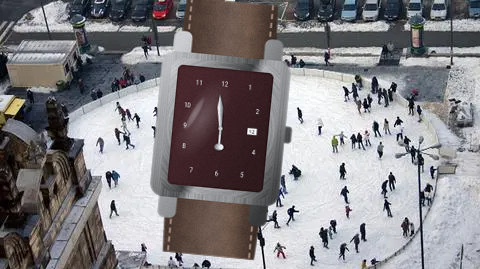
5:59
